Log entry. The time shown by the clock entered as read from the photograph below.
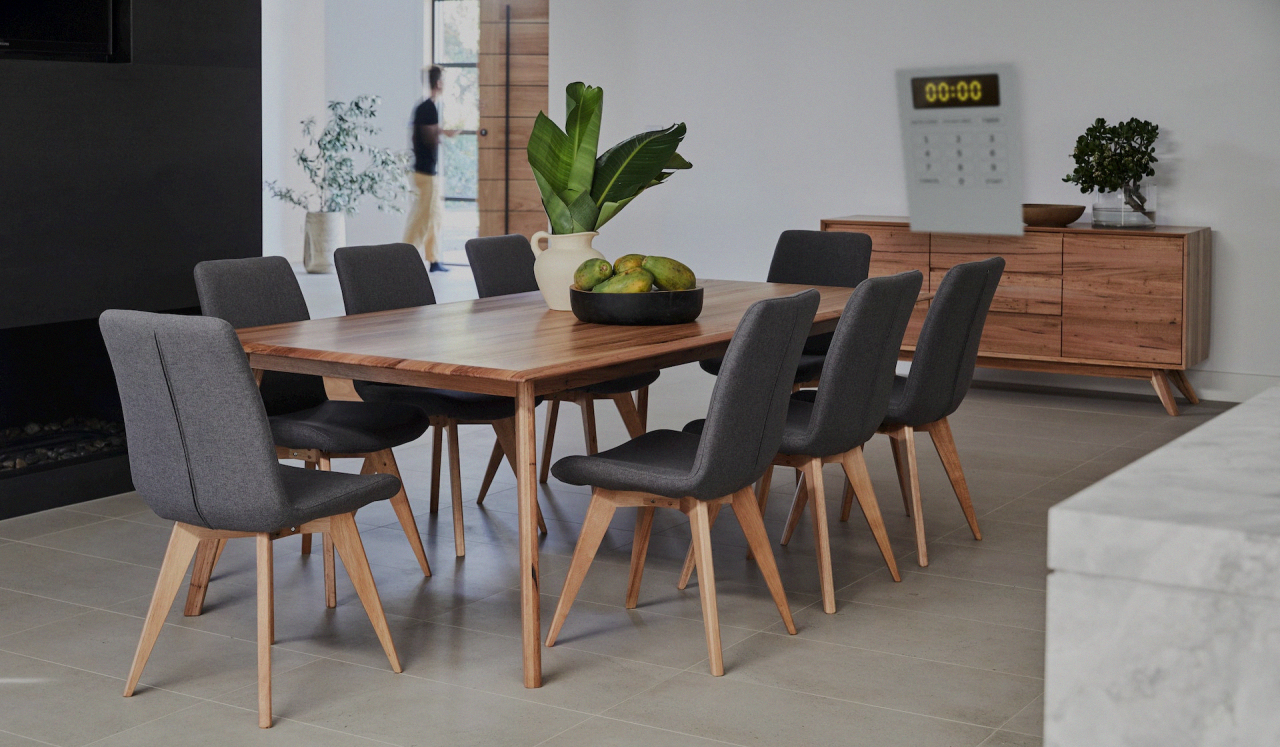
0:00
